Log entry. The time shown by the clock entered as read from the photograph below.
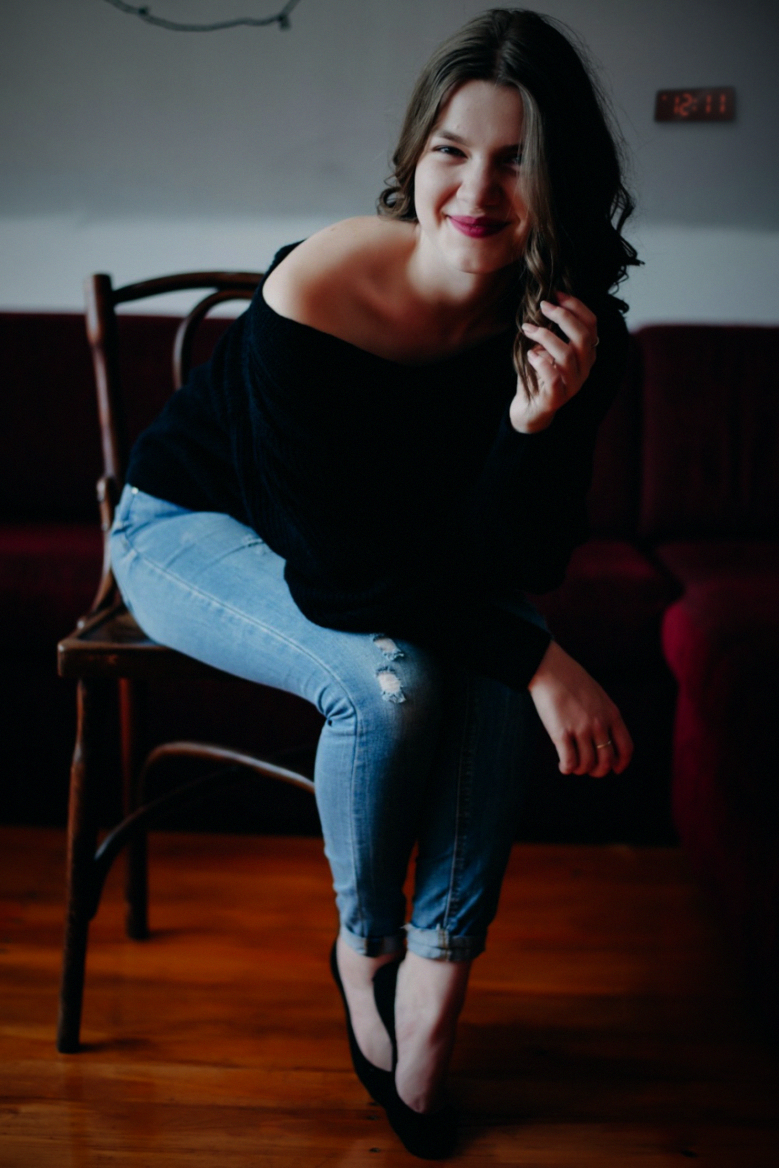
12:11
